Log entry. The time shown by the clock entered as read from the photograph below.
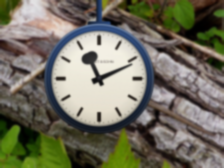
11:11
